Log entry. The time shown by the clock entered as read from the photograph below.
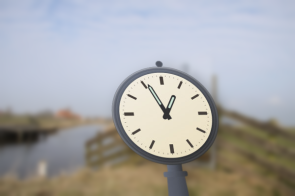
12:56
